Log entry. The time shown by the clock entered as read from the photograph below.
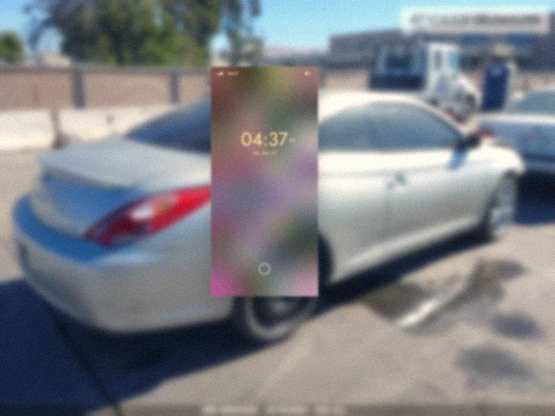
4:37
